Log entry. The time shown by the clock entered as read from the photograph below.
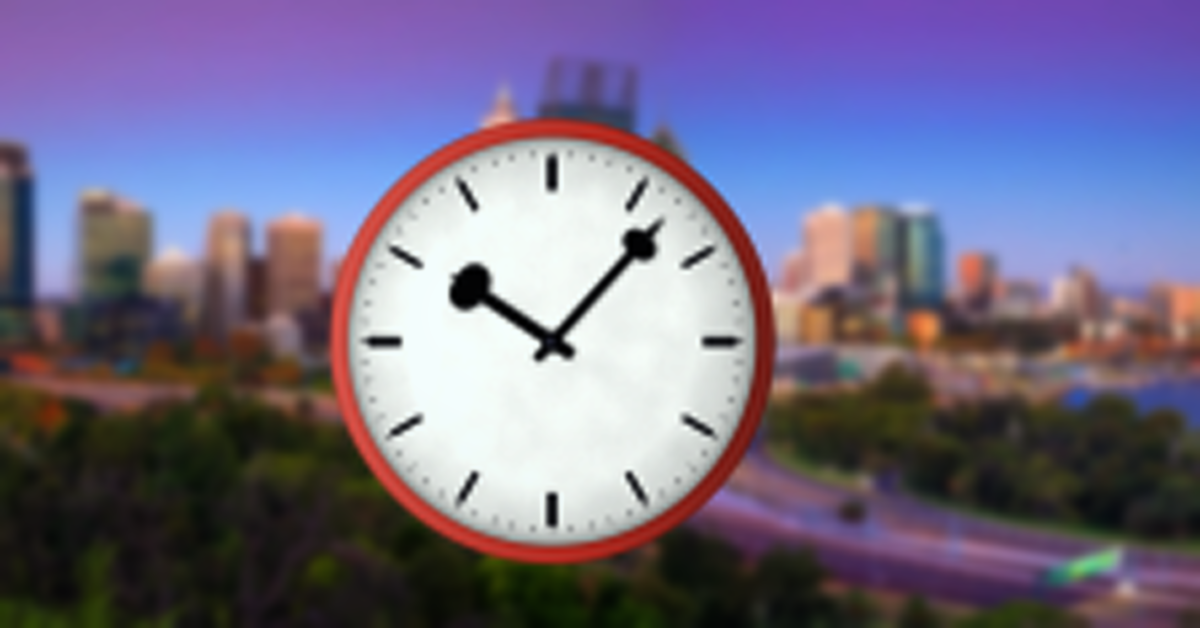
10:07
